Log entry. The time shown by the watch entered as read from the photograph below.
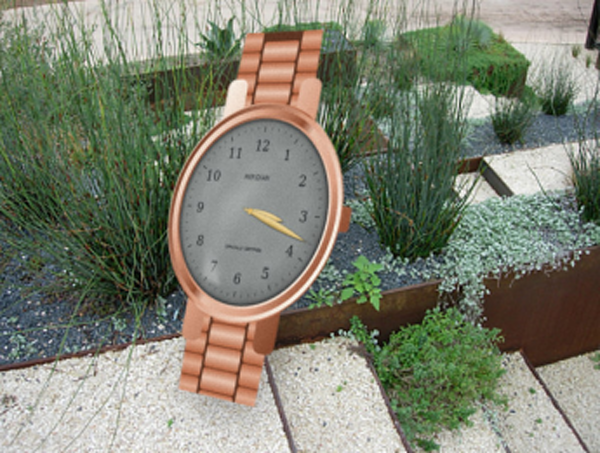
3:18
